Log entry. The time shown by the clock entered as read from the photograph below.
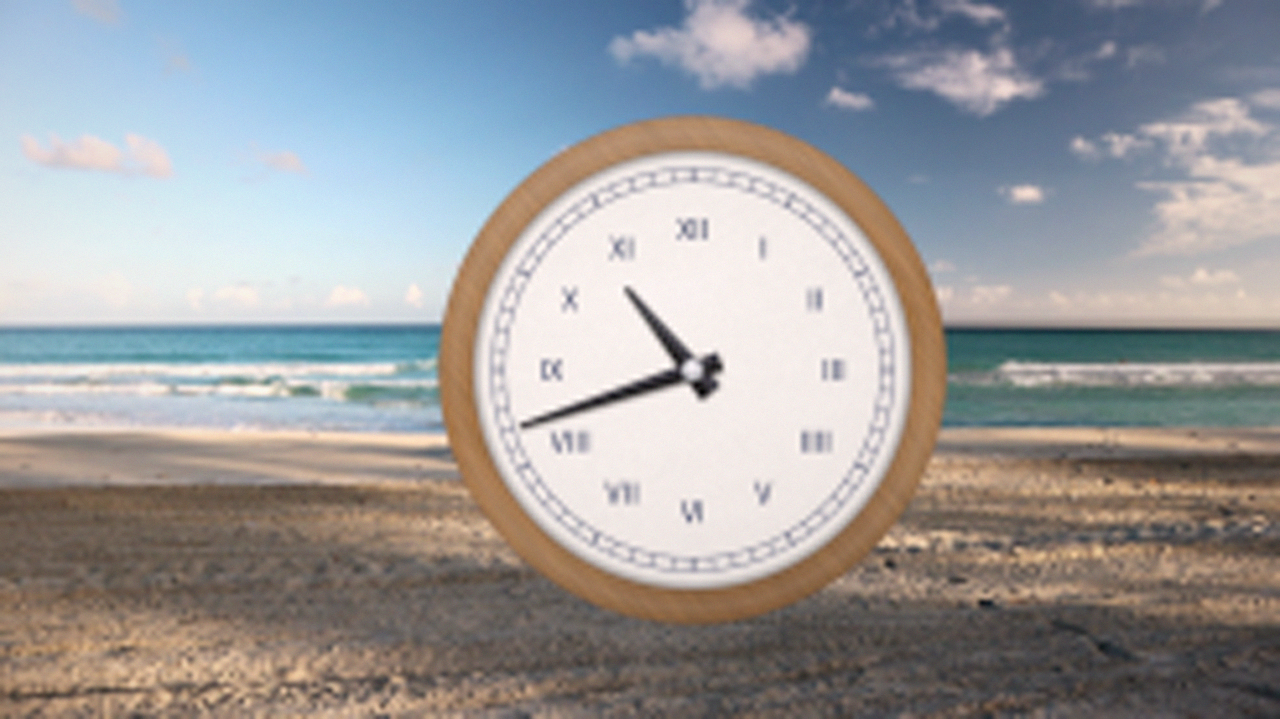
10:42
